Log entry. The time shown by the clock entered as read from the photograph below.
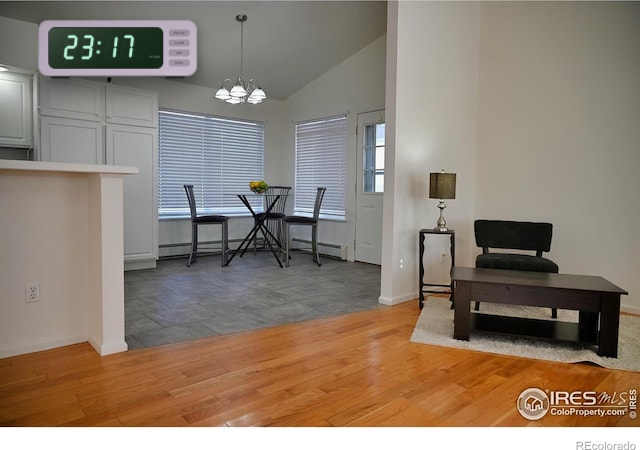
23:17
